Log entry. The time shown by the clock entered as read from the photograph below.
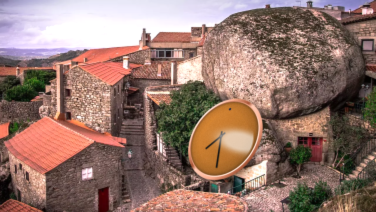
7:28
